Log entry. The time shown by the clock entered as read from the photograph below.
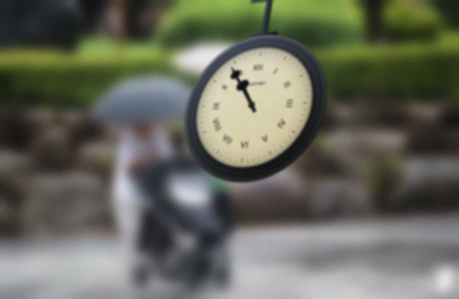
10:54
